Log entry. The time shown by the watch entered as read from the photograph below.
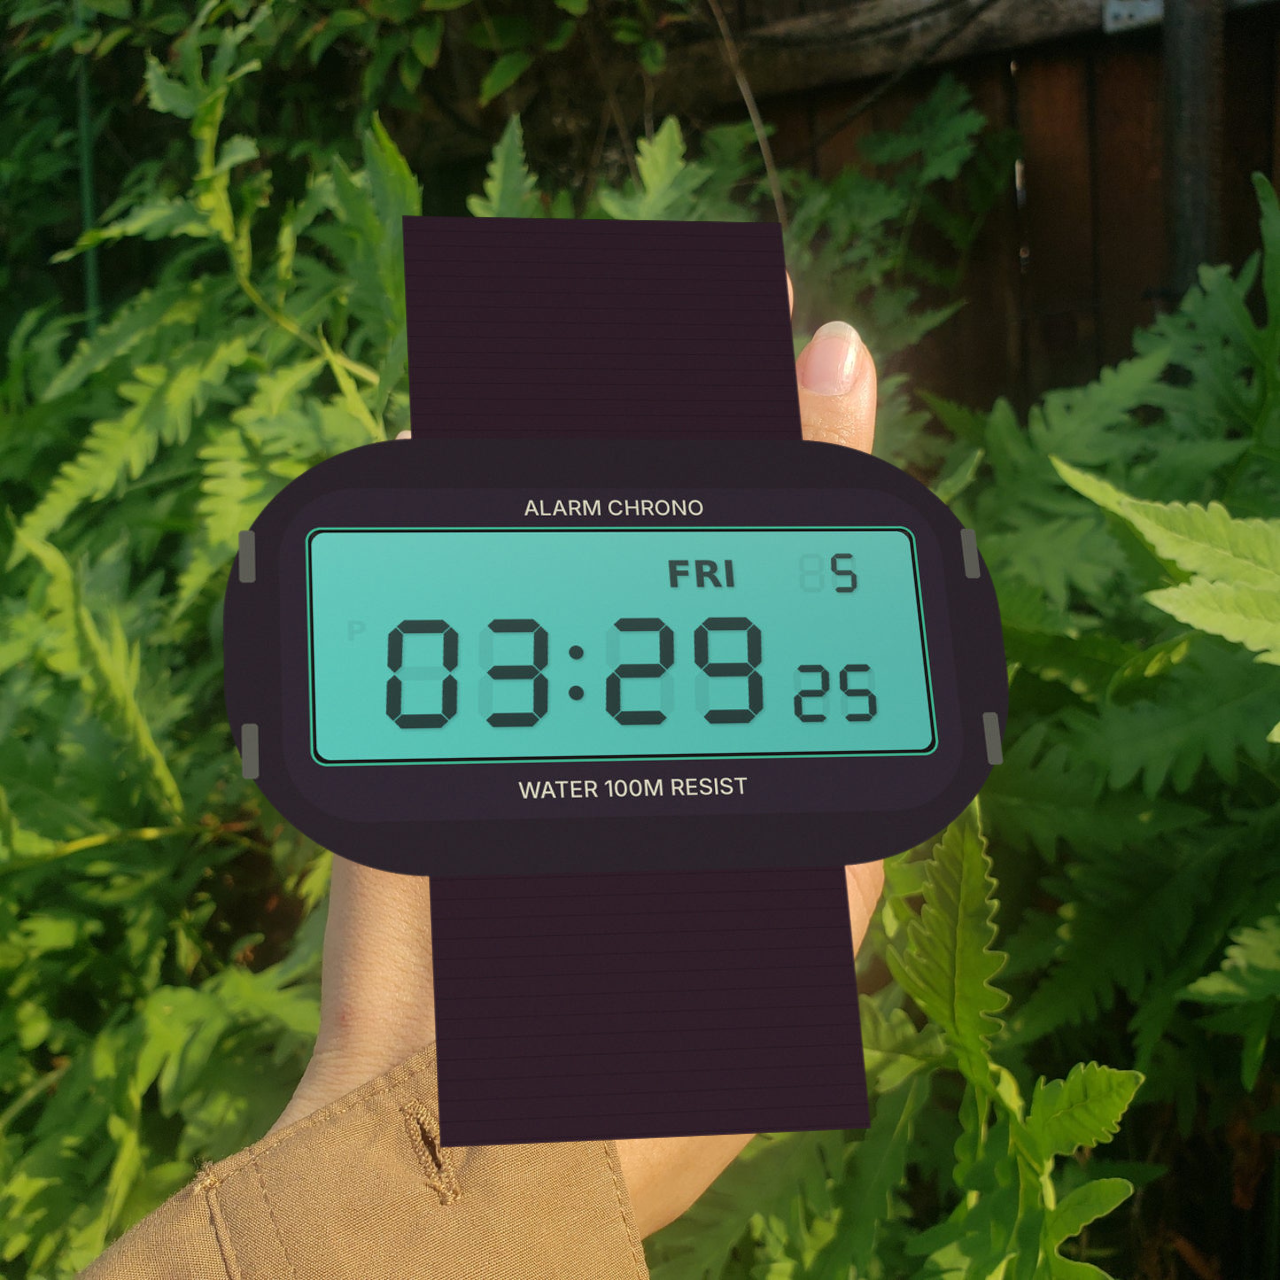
3:29:25
